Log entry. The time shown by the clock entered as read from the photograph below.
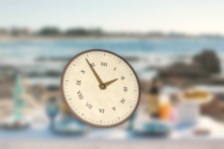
1:54
